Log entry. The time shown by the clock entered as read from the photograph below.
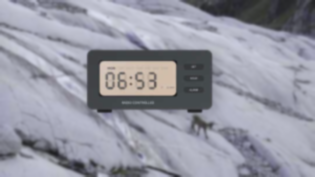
6:53
